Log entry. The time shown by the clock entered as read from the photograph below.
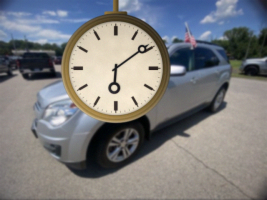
6:09
